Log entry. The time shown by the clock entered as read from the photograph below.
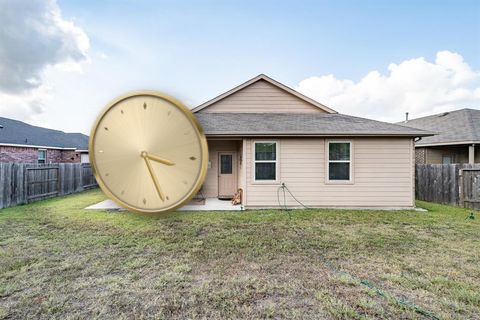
3:26
